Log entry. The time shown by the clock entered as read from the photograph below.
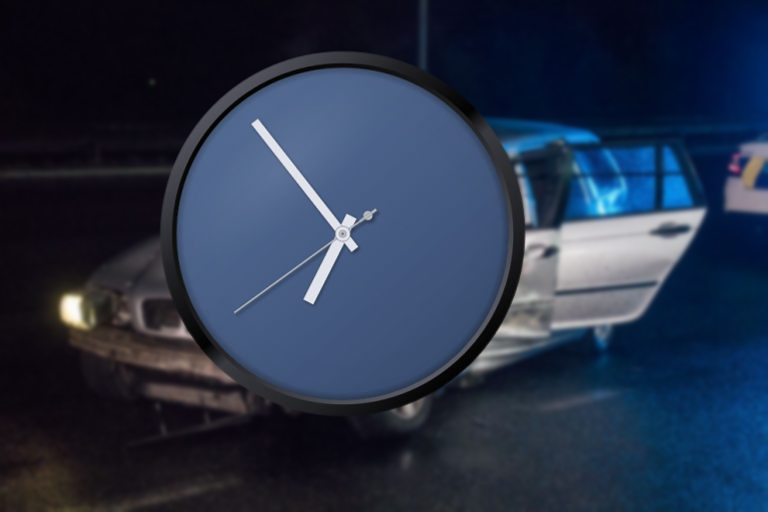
6:53:39
